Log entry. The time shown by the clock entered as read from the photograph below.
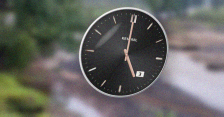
5:00
